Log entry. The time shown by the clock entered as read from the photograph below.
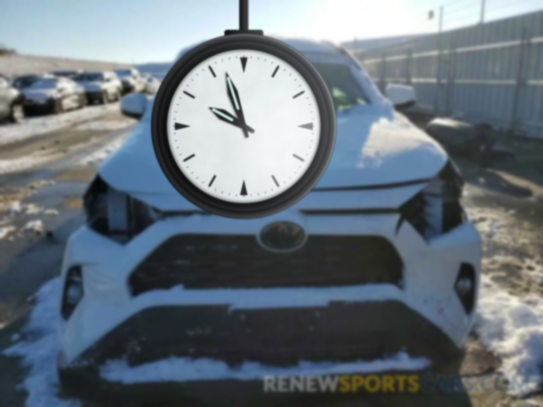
9:57
